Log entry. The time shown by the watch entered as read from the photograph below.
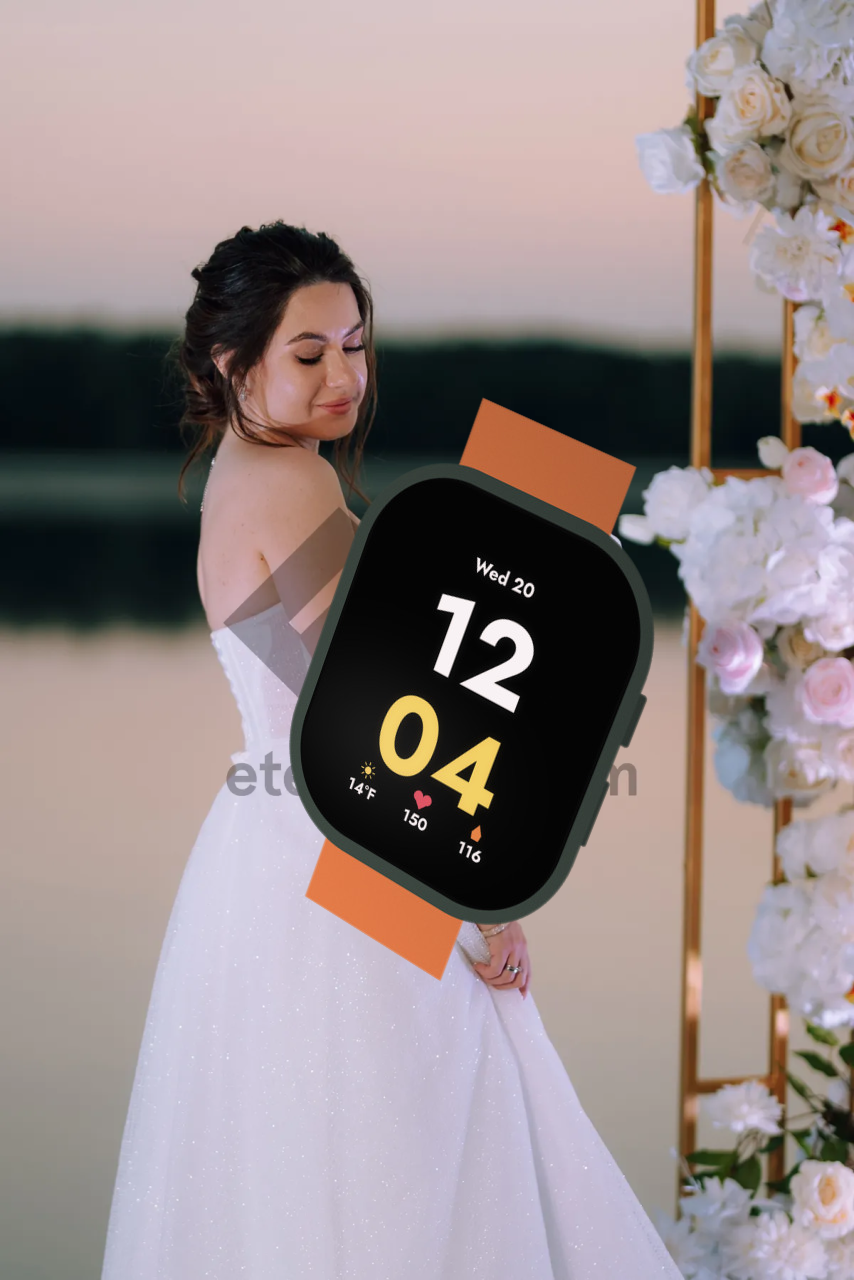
12:04
